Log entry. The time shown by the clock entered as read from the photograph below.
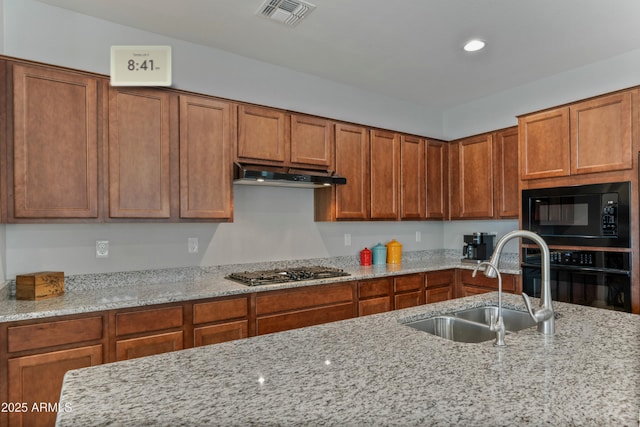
8:41
